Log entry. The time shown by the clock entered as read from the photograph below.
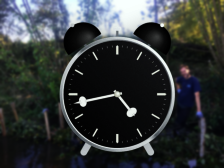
4:43
